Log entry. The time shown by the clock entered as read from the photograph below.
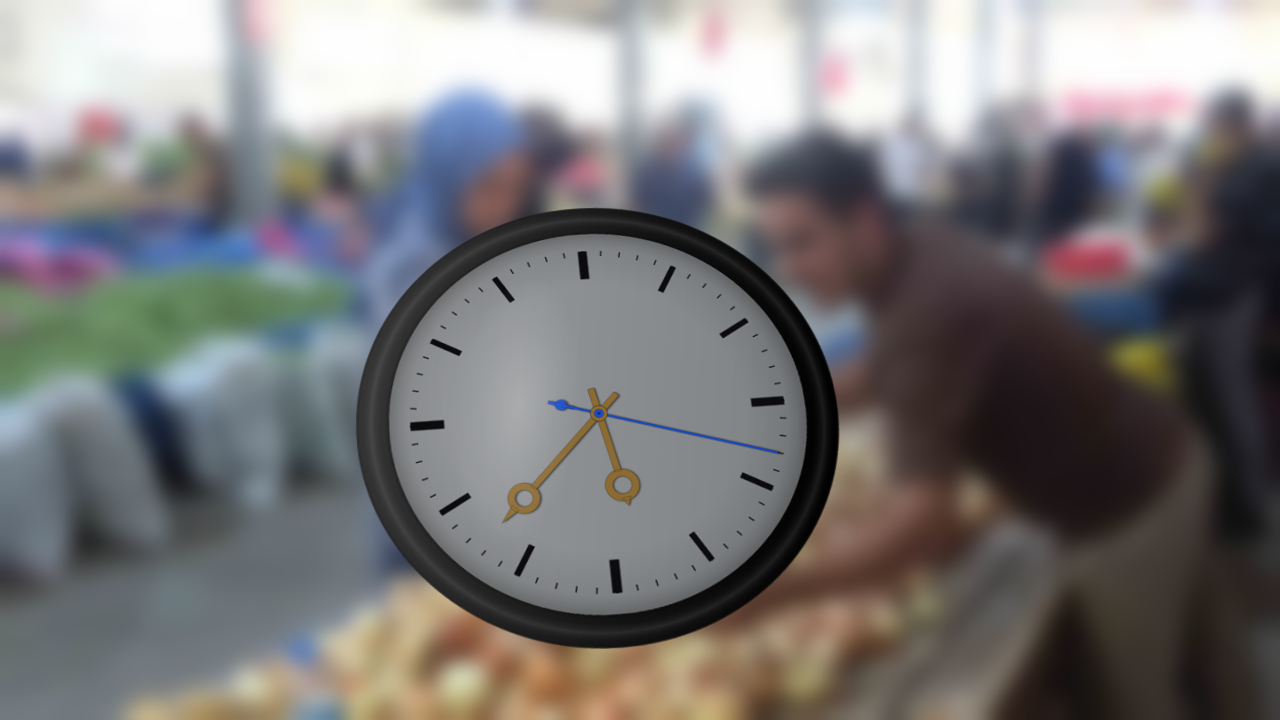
5:37:18
